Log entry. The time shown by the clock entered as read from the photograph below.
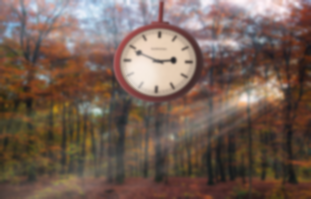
2:49
